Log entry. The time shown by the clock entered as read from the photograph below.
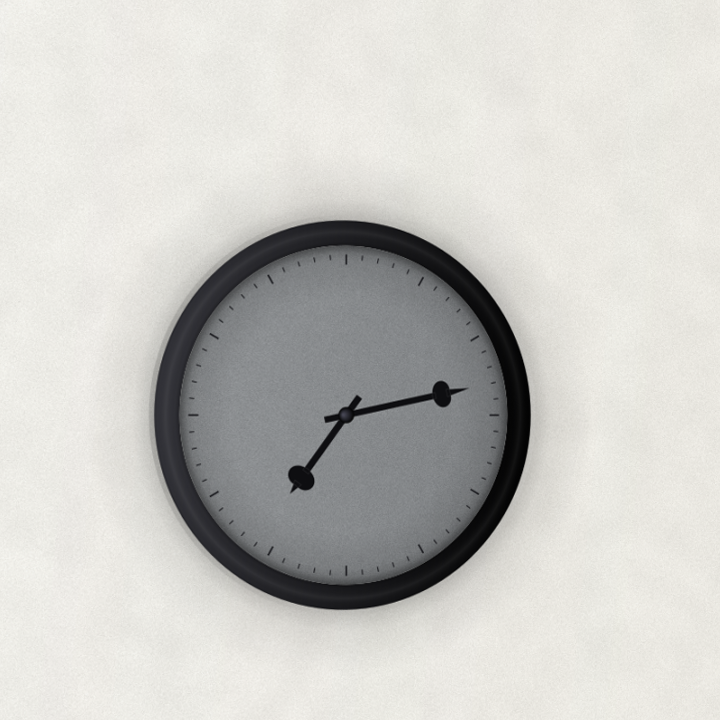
7:13
